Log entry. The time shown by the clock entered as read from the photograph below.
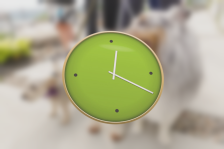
12:20
